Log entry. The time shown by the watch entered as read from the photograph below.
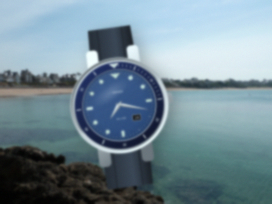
7:18
